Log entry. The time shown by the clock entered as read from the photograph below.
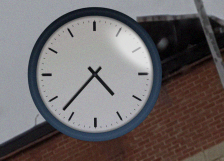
4:37
